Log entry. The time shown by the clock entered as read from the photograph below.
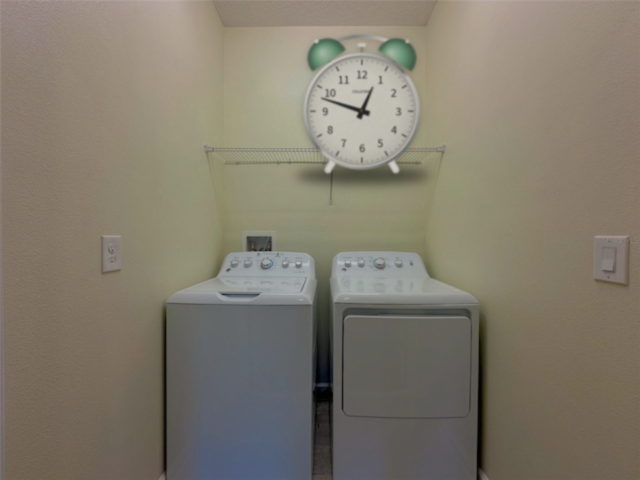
12:48
